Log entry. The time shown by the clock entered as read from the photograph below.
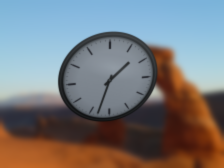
1:33
